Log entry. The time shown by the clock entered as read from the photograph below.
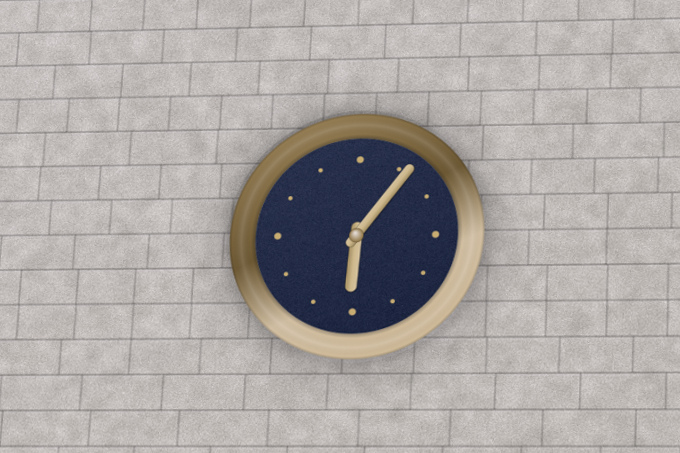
6:06
